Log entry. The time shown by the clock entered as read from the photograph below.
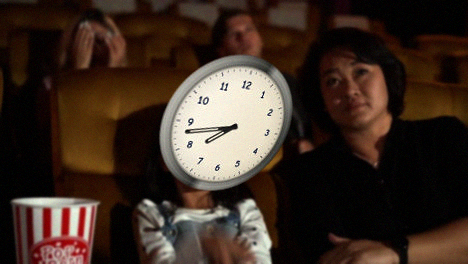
7:43
